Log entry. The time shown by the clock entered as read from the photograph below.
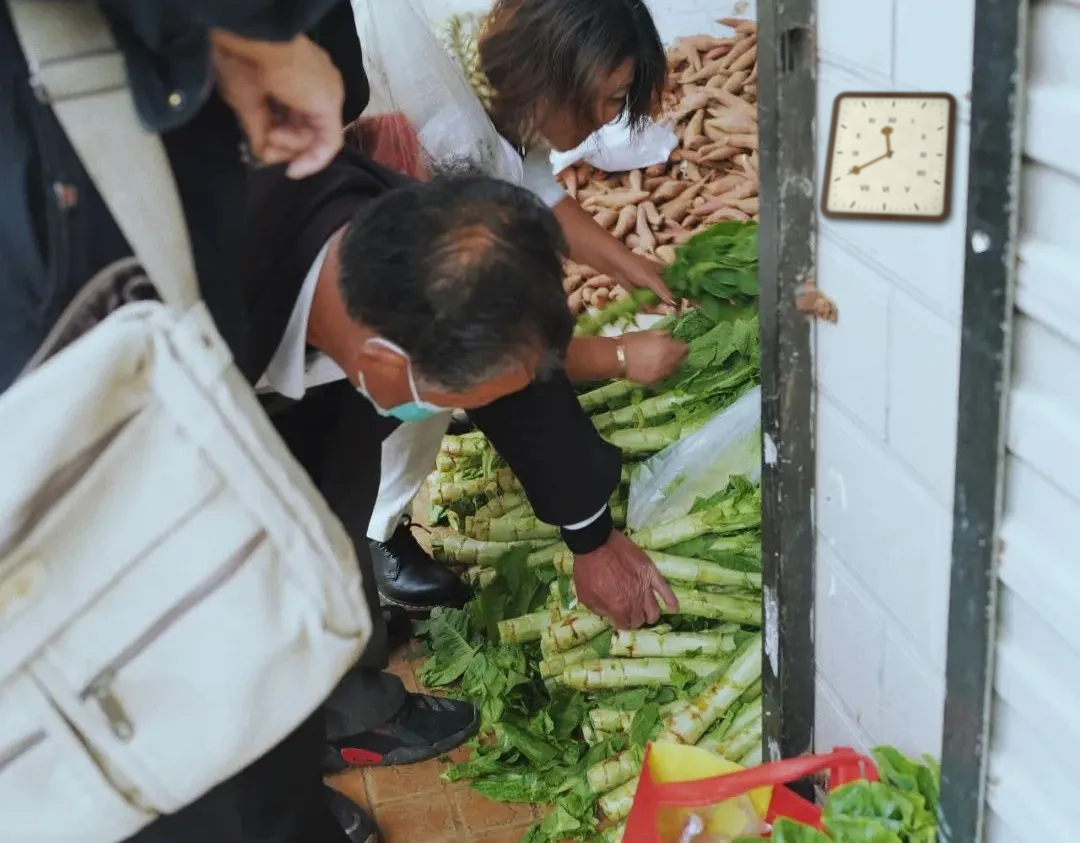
11:40
